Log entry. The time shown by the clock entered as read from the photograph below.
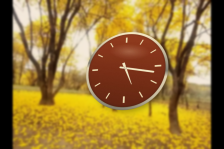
5:17
